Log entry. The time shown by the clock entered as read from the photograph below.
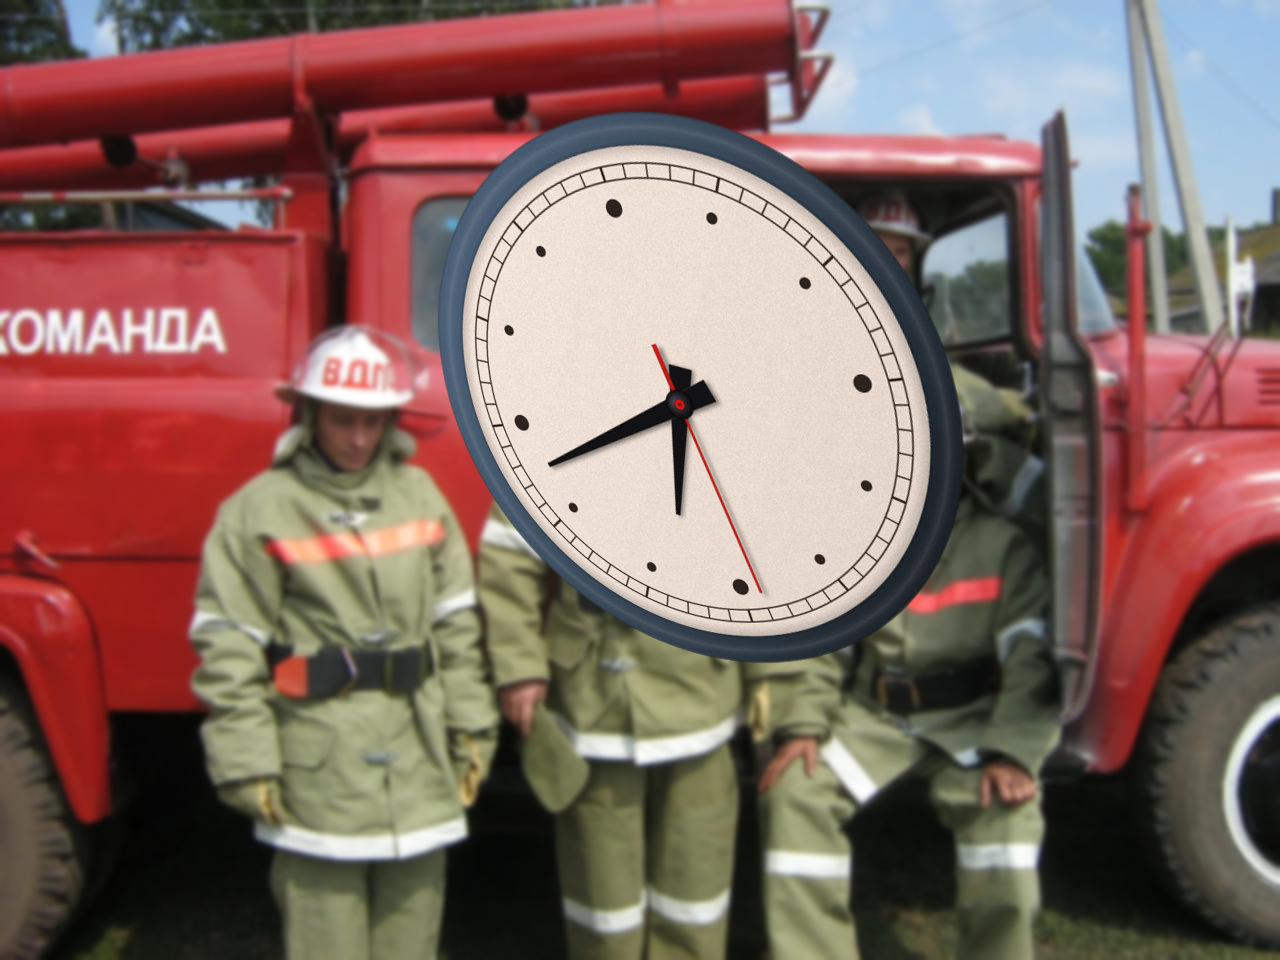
6:42:29
